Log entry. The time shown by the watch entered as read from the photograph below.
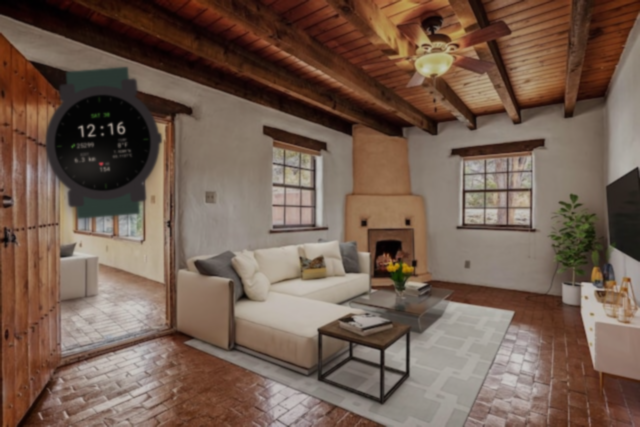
12:16
